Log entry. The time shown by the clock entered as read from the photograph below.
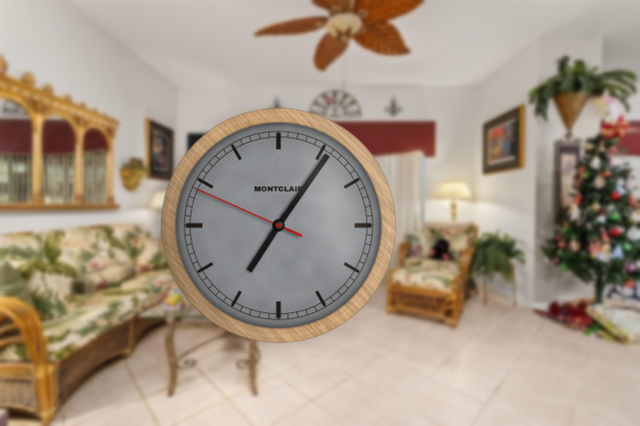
7:05:49
